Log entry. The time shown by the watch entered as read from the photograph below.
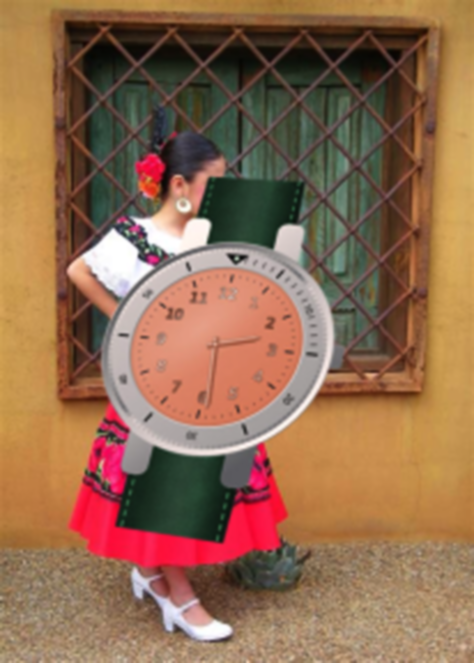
2:29
